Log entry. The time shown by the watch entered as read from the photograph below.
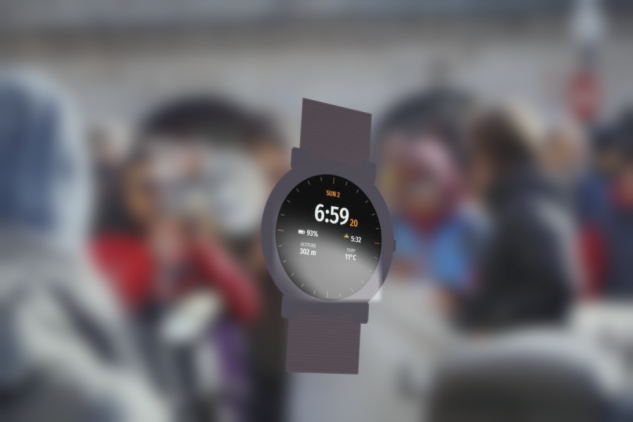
6:59:20
